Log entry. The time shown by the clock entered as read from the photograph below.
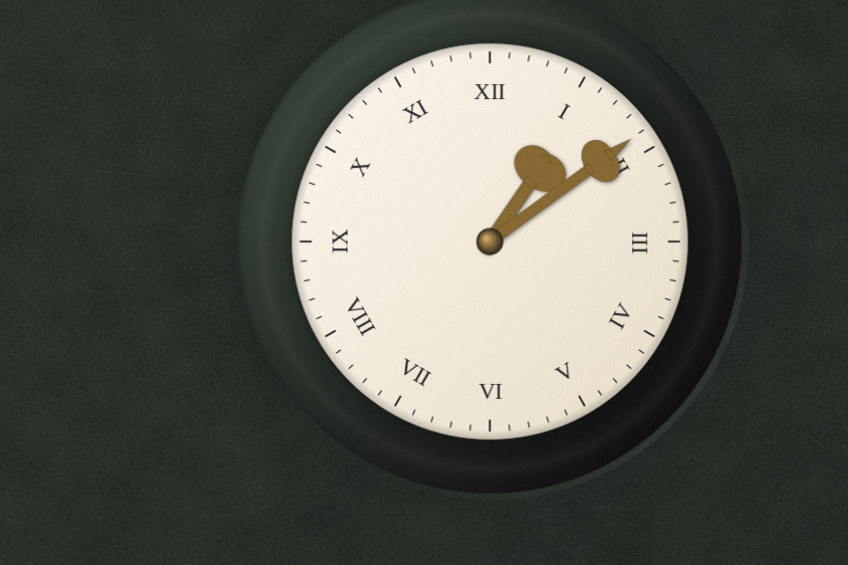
1:09
